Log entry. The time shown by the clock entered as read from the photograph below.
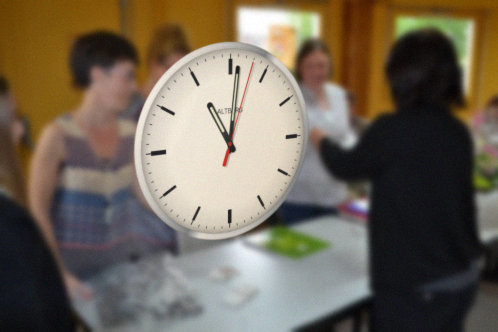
11:01:03
